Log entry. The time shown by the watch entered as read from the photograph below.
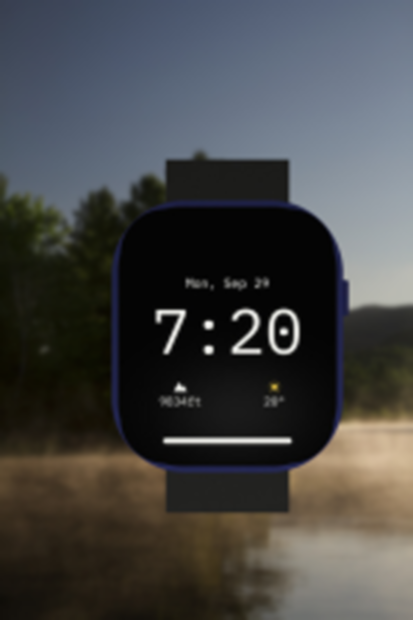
7:20
